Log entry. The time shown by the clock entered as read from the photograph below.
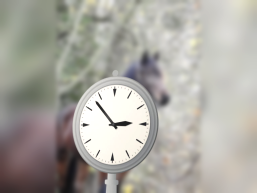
2:53
